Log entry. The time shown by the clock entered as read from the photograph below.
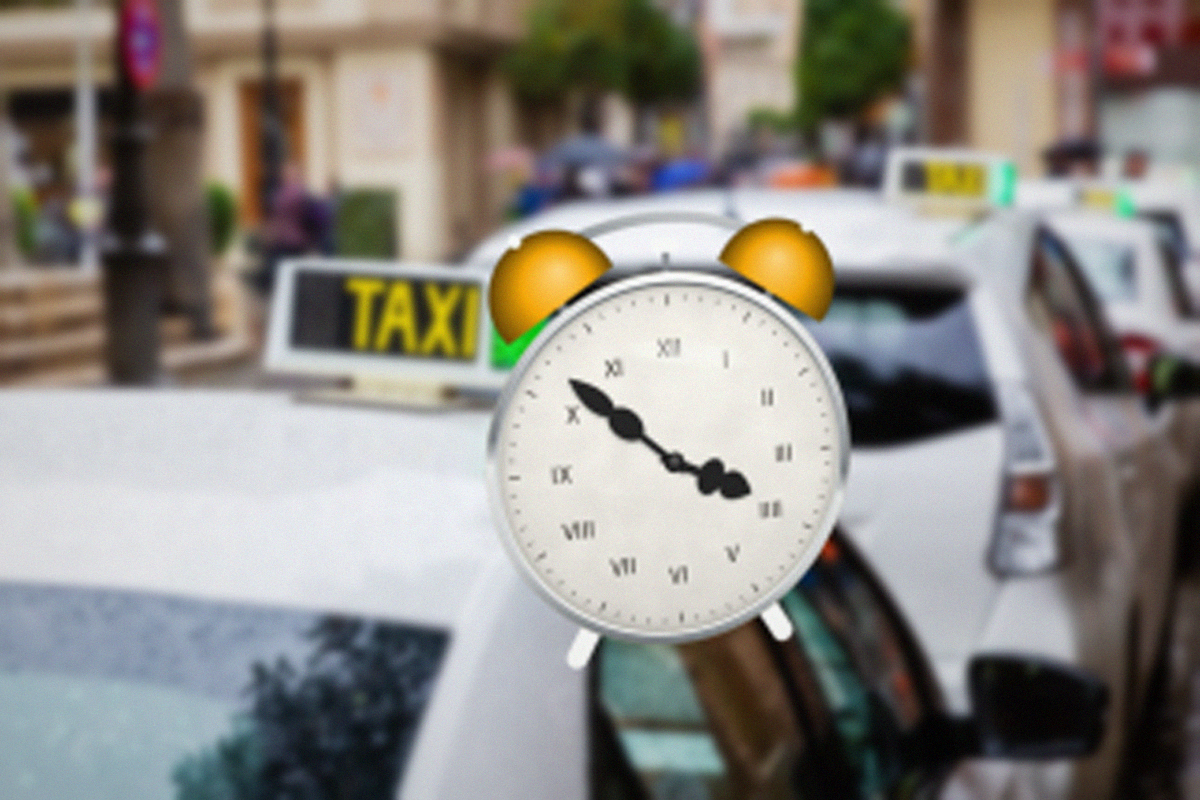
3:52
